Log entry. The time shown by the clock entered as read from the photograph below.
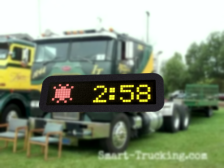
2:58
